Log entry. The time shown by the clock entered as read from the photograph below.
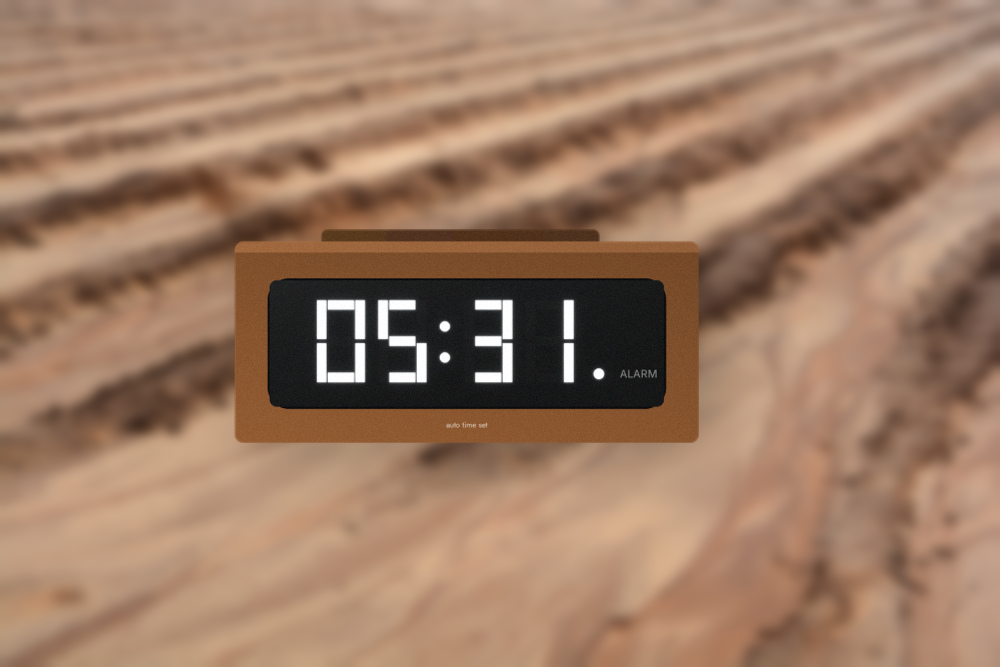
5:31
